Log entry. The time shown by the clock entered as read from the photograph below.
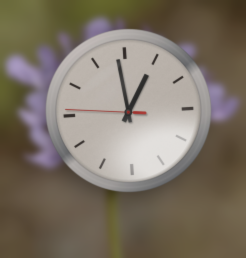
12:58:46
